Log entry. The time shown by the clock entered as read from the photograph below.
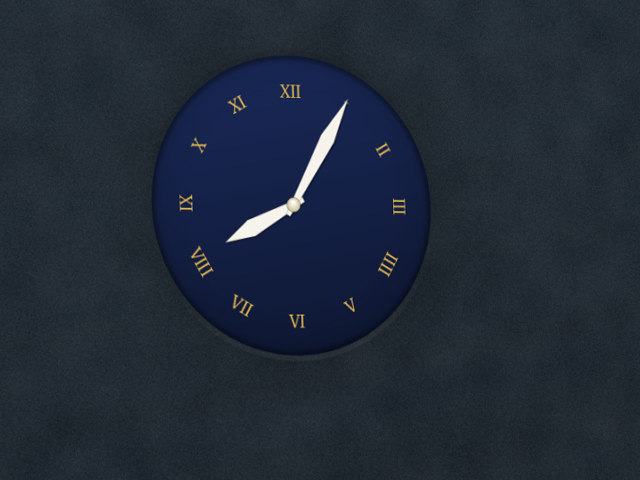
8:05
